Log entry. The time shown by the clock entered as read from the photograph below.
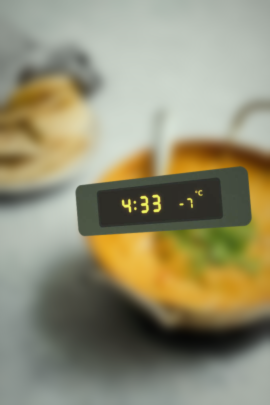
4:33
